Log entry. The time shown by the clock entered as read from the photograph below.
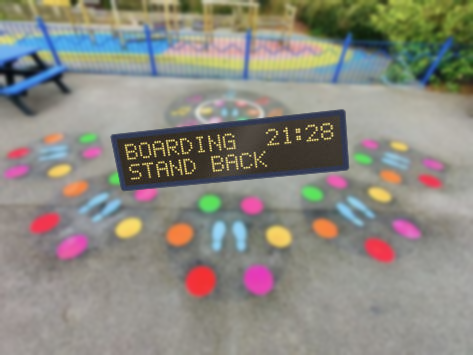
21:28
